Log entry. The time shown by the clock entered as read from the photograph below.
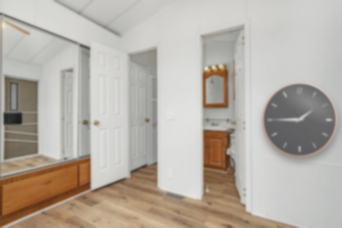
1:45
